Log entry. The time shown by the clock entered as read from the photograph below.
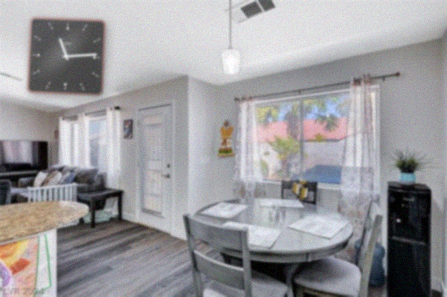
11:14
